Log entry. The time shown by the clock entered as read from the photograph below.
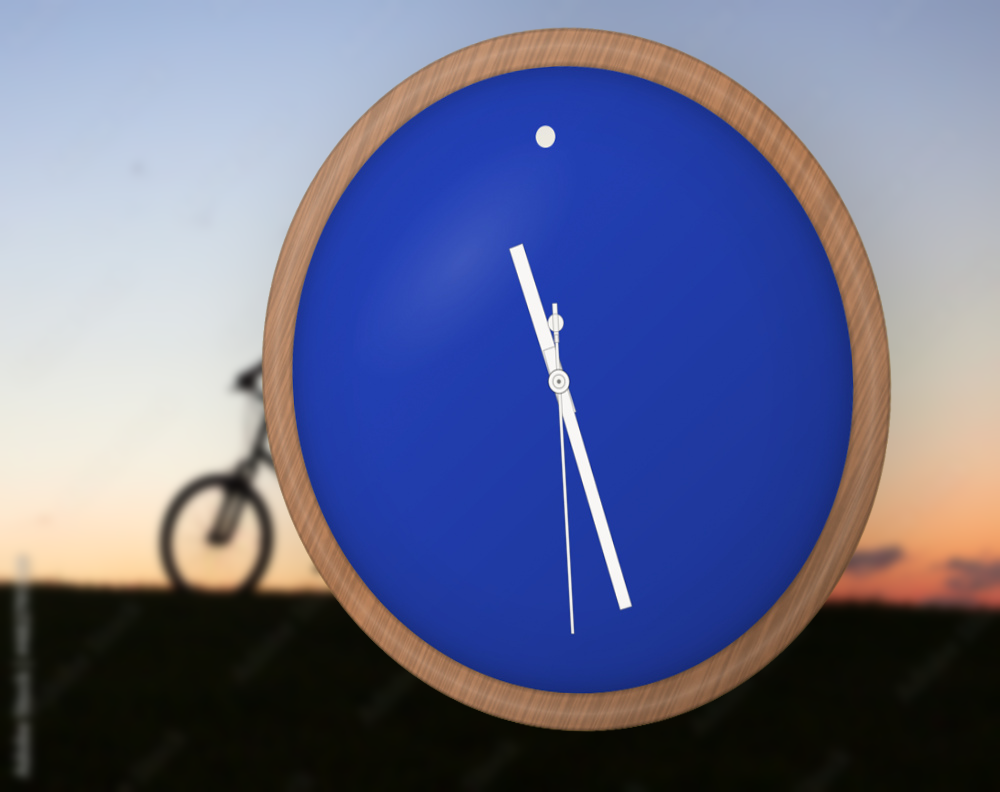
11:27:30
